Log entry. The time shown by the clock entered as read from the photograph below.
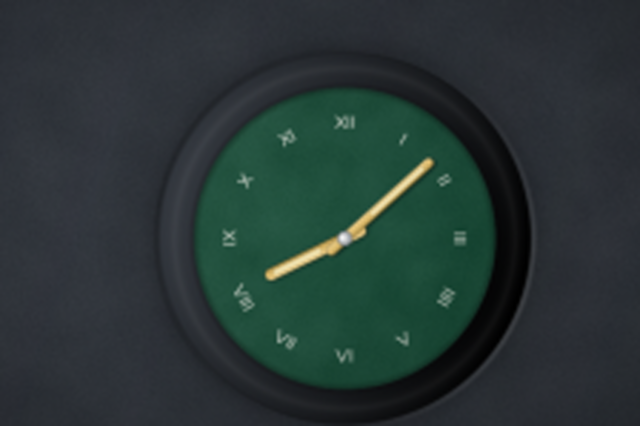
8:08
